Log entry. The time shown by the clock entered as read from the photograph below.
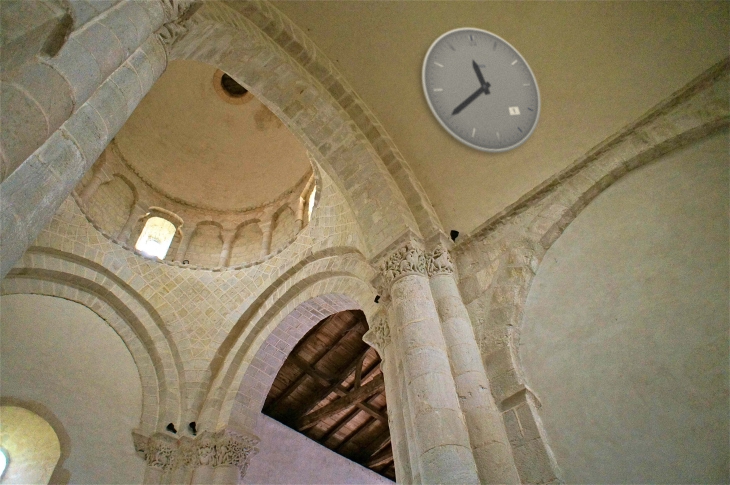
11:40
